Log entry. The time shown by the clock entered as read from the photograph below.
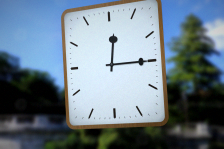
12:15
